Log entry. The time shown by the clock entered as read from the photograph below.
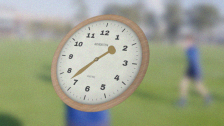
1:37
